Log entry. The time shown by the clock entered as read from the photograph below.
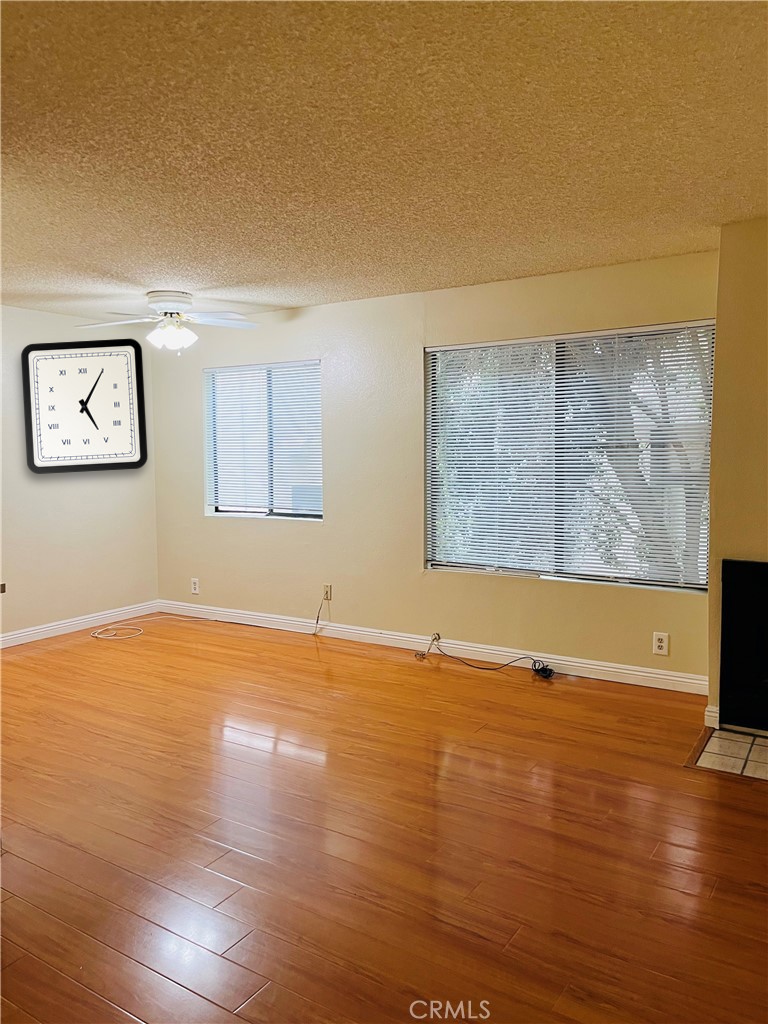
5:05
